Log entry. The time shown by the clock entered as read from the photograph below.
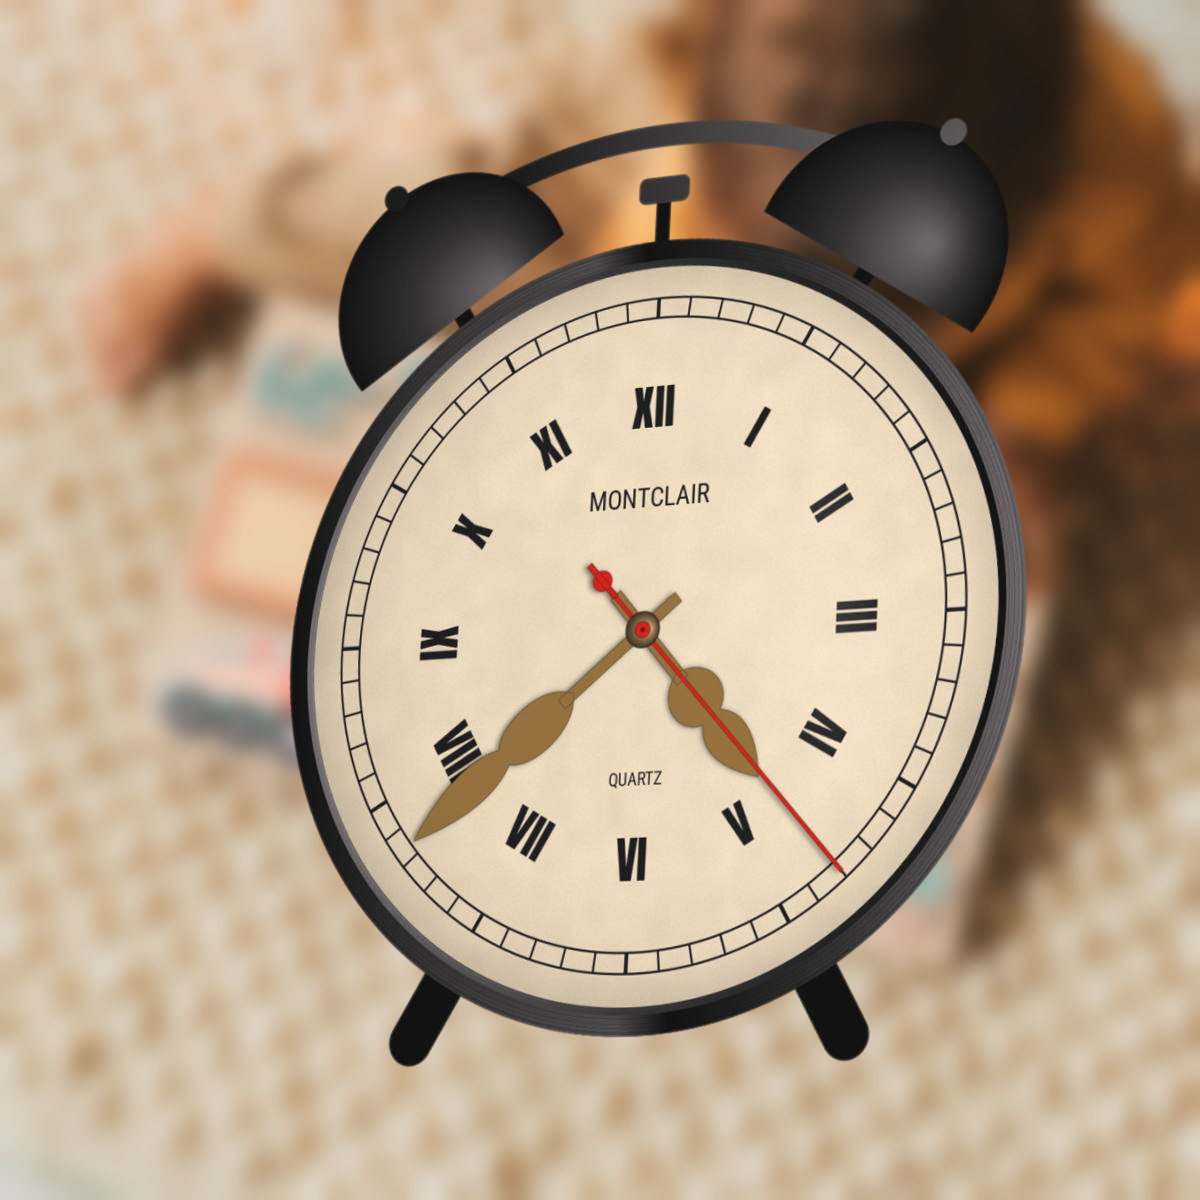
4:38:23
